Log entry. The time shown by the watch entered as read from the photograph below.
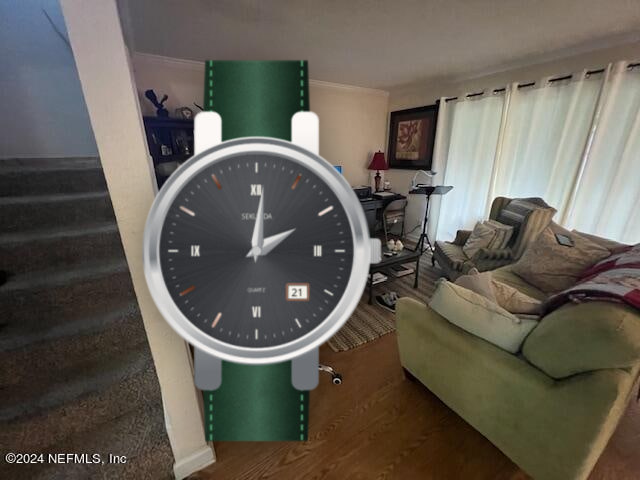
2:01
